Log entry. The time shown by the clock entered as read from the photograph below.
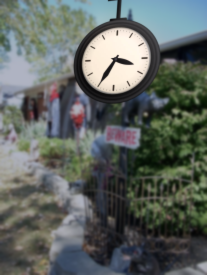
3:35
